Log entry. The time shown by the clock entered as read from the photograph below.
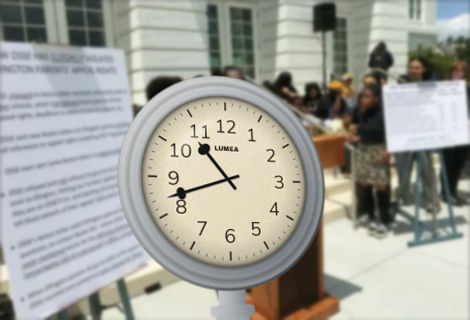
10:42
